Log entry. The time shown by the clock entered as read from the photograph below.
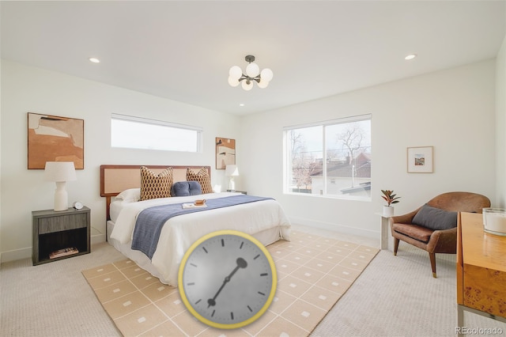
1:37
